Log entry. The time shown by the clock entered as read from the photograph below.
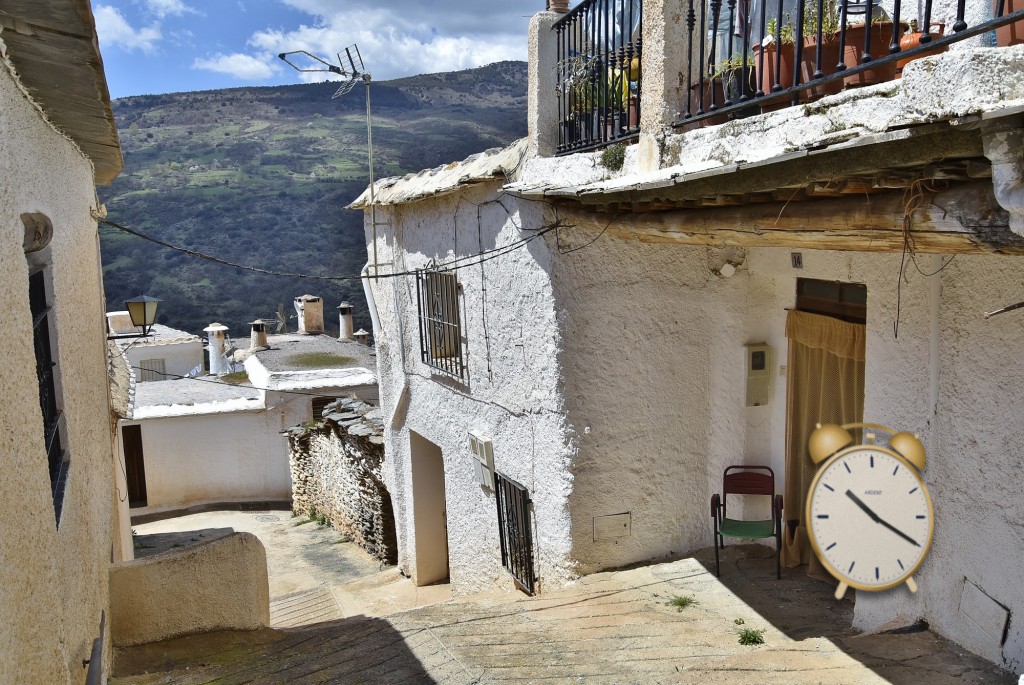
10:20
